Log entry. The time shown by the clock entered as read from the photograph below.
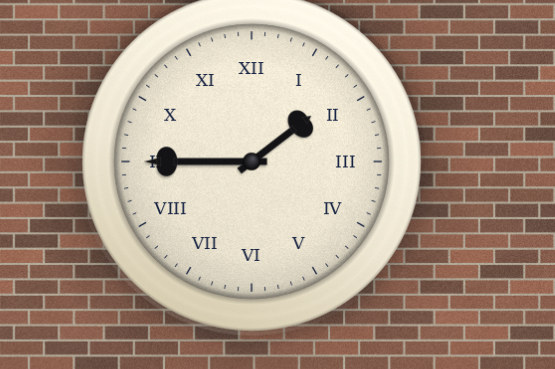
1:45
